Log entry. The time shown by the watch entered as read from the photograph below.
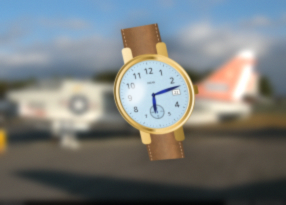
6:13
